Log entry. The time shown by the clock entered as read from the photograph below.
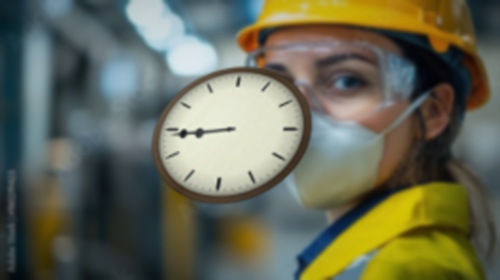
8:44
